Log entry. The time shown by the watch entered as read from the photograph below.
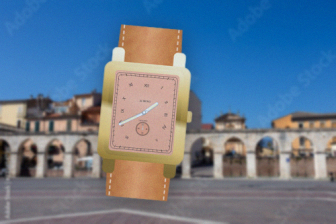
1:40
